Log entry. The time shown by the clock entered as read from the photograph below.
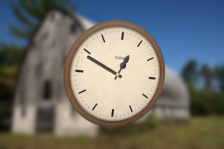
12:49
